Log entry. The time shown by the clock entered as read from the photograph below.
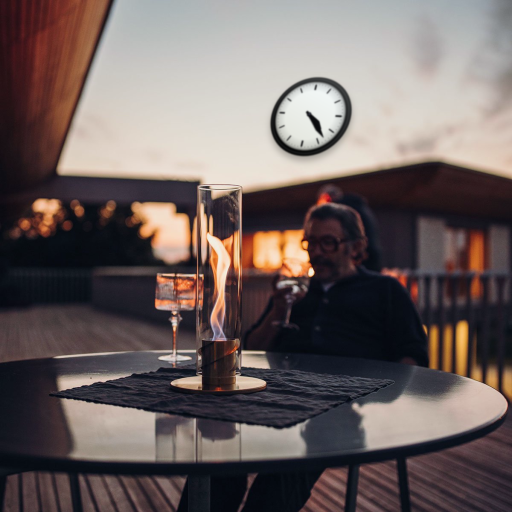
4:23
